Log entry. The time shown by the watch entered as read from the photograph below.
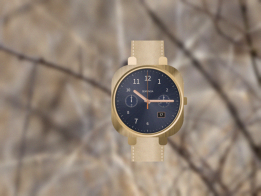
10:15
